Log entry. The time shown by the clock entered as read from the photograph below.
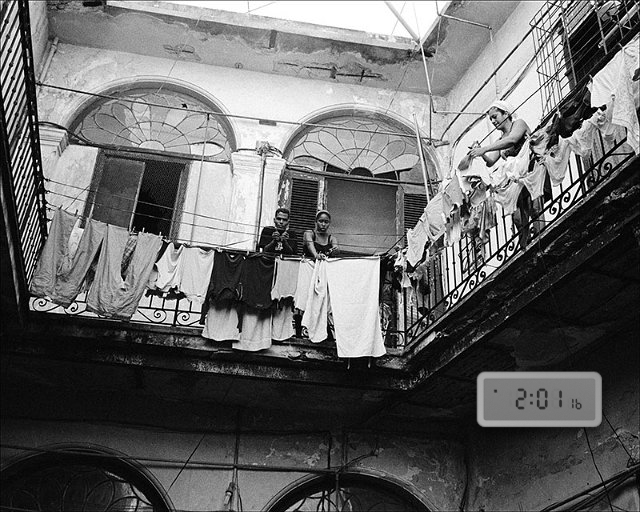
2:01:16
